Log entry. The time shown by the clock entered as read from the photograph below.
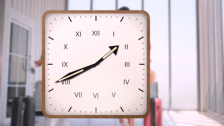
1:41
